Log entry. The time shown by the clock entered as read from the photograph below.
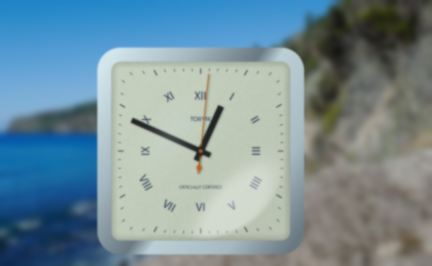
12:49:01
